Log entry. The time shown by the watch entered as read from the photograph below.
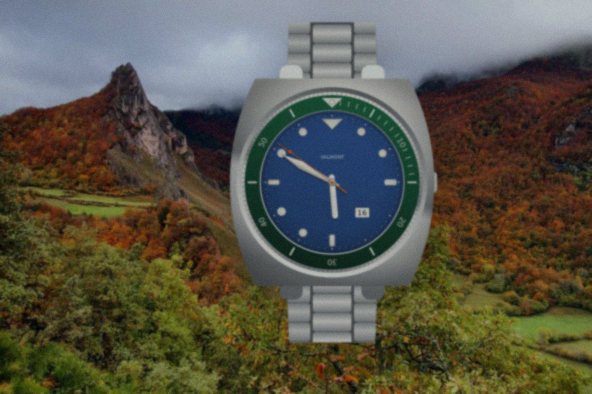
5:49:51
